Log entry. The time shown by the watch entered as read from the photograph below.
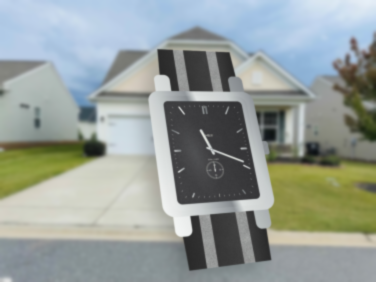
11:19
